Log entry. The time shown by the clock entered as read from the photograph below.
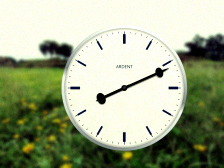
8:11
